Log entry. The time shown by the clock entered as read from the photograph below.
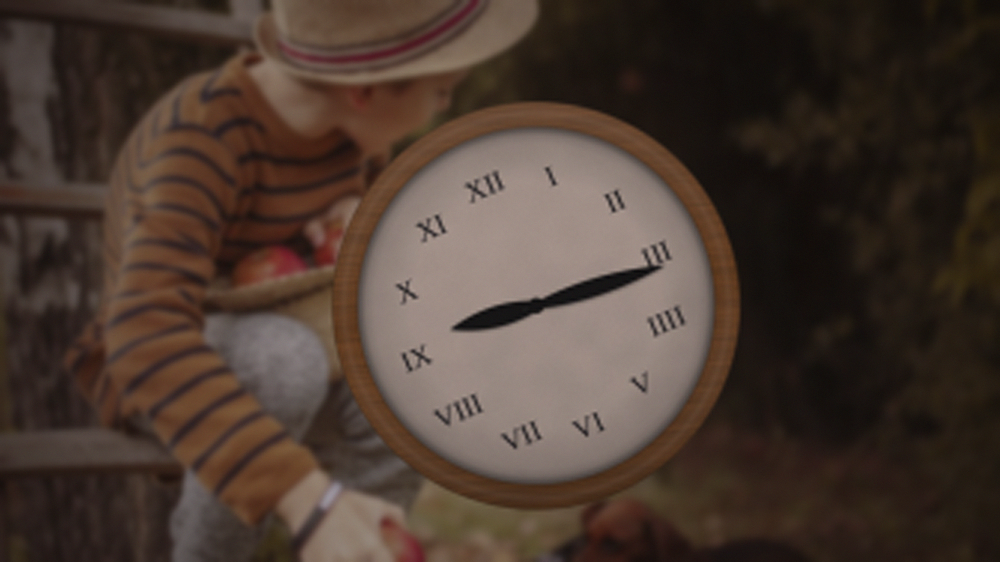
9:16
